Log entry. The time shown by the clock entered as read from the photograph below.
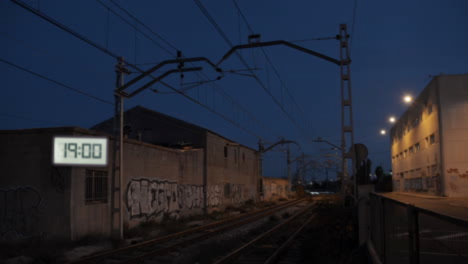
19:00
